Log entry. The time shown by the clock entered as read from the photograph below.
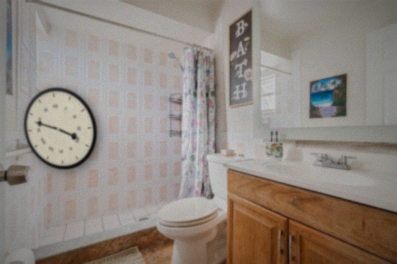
3:48
